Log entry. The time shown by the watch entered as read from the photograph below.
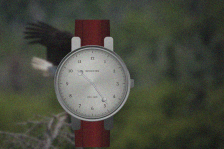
10:24
